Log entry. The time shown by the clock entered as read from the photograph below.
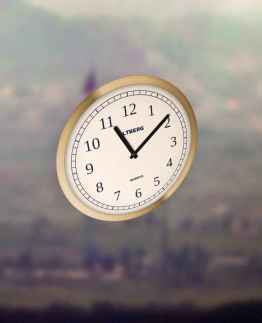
11:09
